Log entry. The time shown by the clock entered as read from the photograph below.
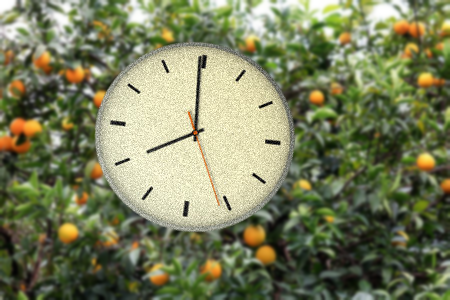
7:59:26
